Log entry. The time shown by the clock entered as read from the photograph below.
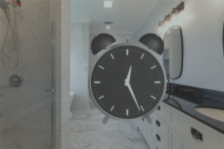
12:26
